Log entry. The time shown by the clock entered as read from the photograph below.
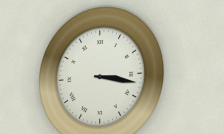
3:17
